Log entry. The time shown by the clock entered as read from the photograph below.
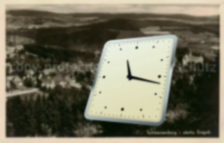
11:17
